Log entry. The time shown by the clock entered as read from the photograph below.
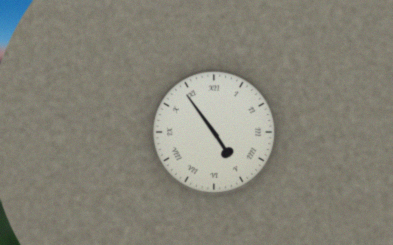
4:54
